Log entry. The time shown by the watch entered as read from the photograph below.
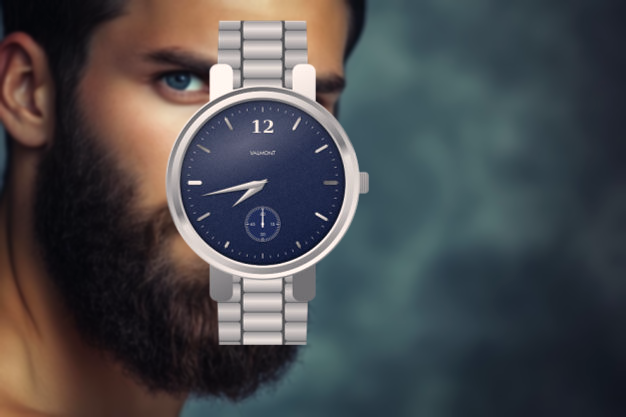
7:43
